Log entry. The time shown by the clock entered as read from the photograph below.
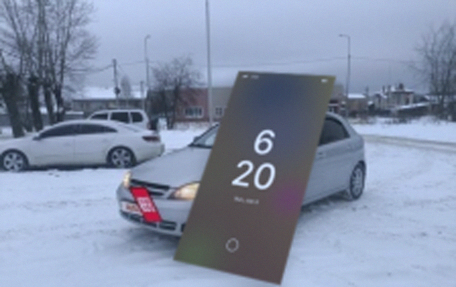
6:20
